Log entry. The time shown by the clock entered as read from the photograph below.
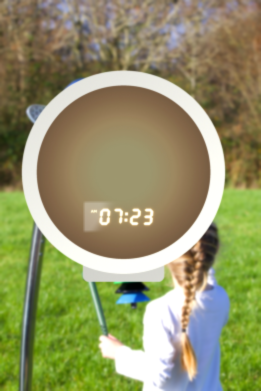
7:23
